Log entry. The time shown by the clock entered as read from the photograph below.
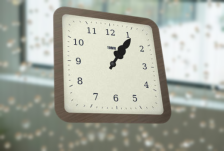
1:06
